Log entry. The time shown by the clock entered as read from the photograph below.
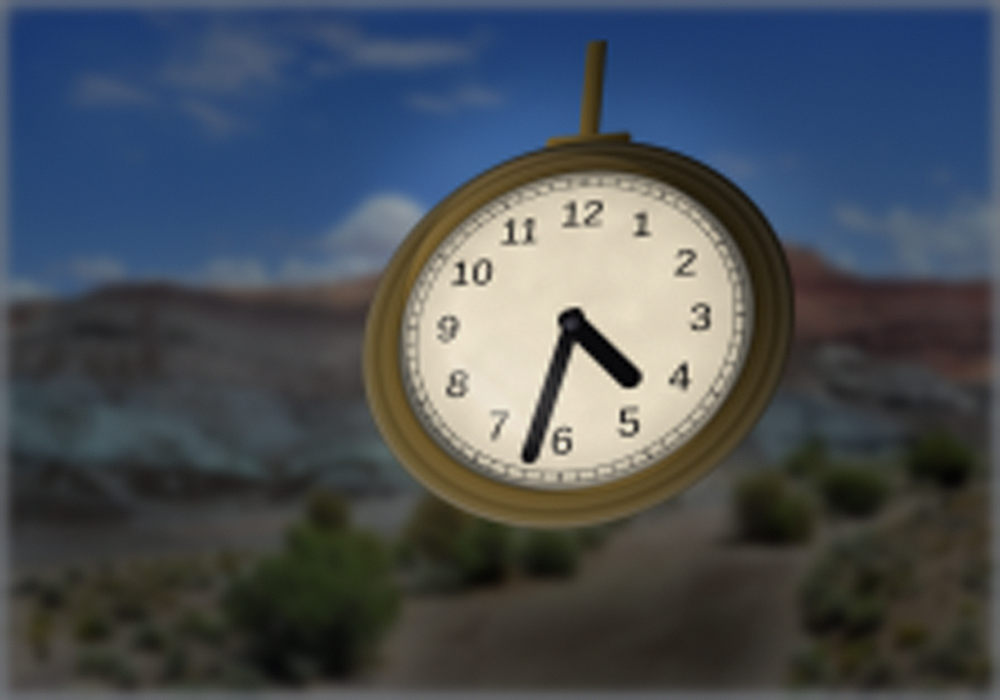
4:32
